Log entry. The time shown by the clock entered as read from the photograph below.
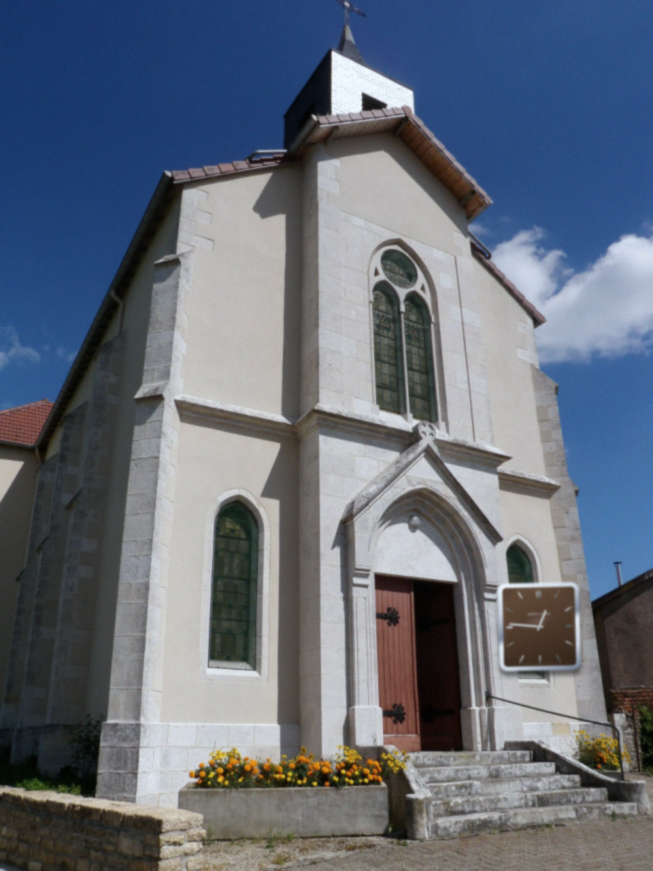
12:46
